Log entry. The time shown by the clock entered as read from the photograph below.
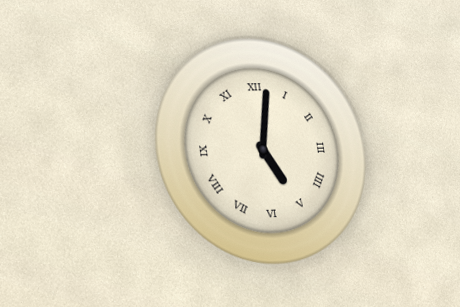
5:02
